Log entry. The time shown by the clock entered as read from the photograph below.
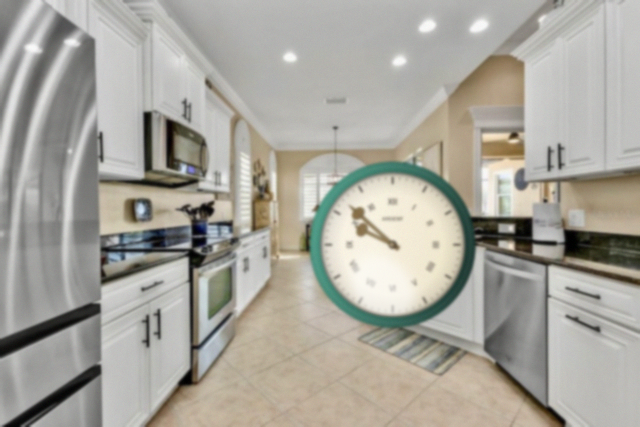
9:52
